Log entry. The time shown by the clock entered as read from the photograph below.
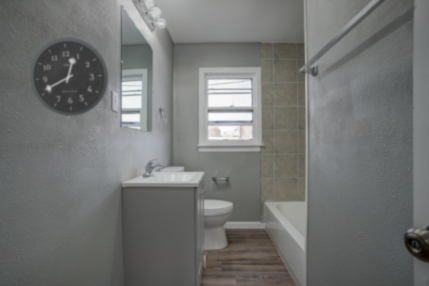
12:41
